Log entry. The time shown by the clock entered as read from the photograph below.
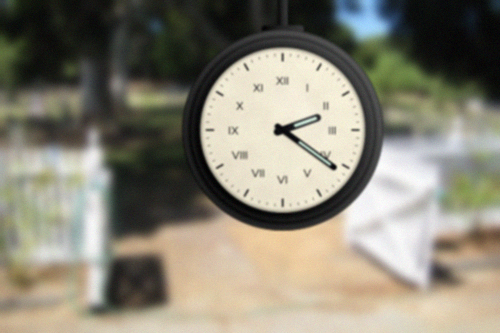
2:21
